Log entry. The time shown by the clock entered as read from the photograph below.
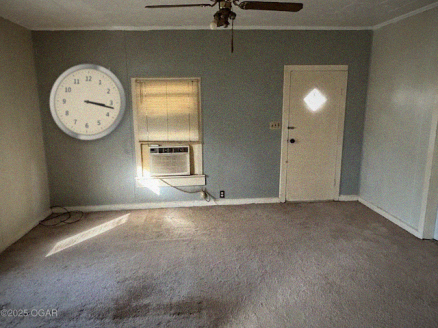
3:17
